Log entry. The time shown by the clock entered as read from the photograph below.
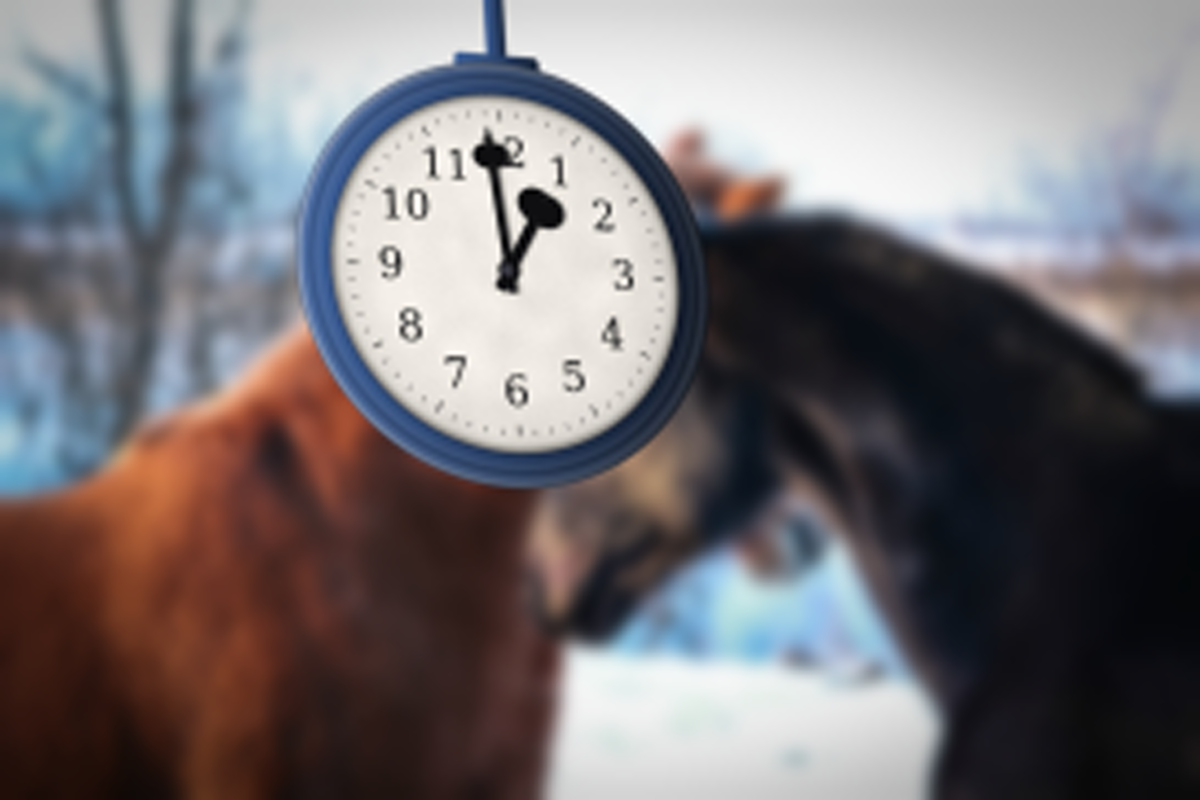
12:59
